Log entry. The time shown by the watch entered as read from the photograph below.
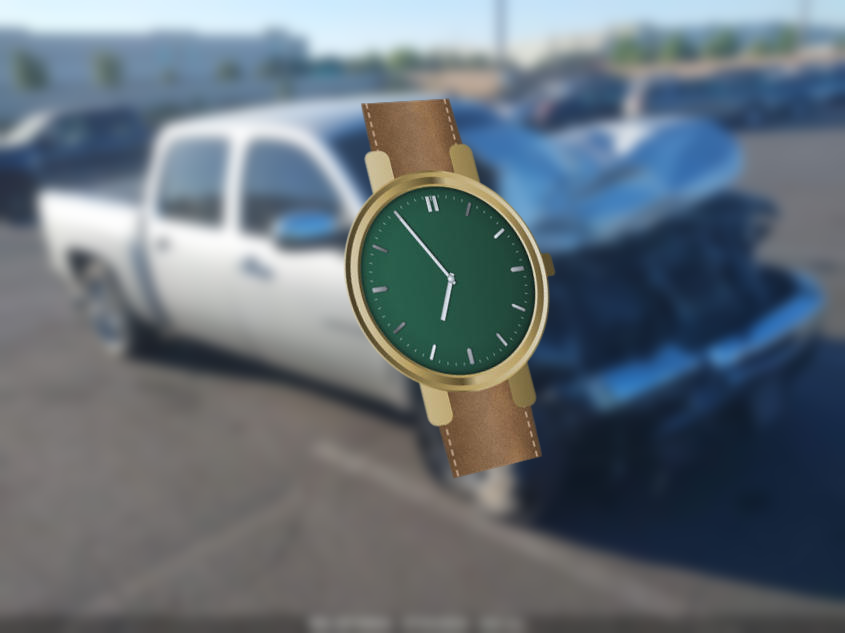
6:55
